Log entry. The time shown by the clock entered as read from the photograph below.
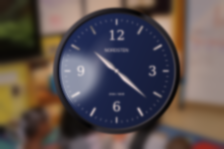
10:22
